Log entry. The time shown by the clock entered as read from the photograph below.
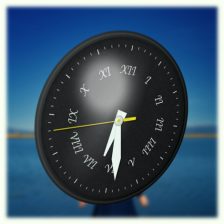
6:28:43
